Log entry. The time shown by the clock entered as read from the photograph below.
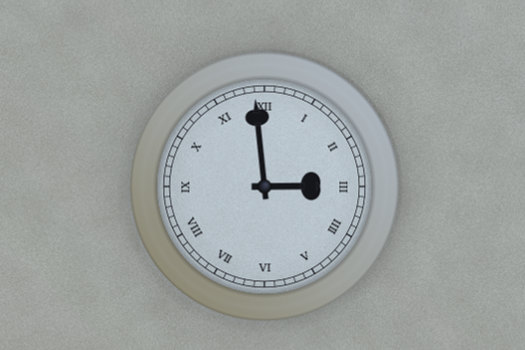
2:59
